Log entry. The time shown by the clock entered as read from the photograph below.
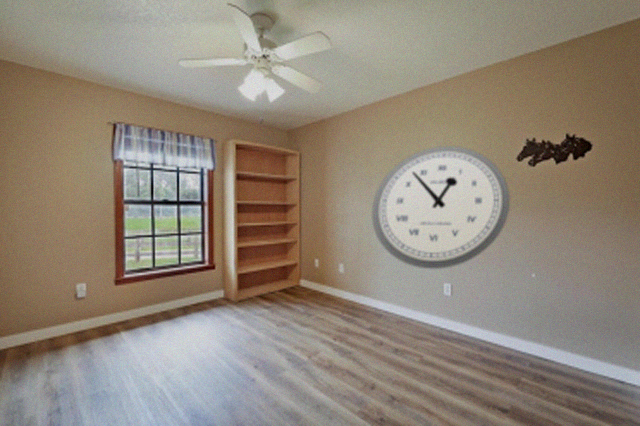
12:53
